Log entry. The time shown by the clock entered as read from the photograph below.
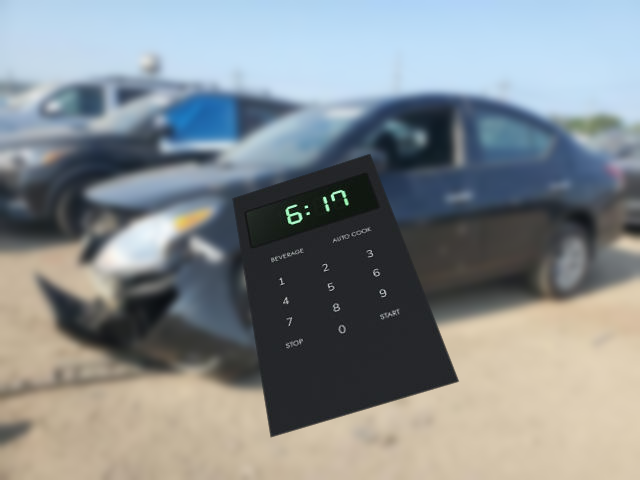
6:17
